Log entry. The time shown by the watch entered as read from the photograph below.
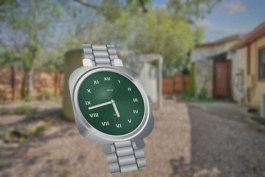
5:43
